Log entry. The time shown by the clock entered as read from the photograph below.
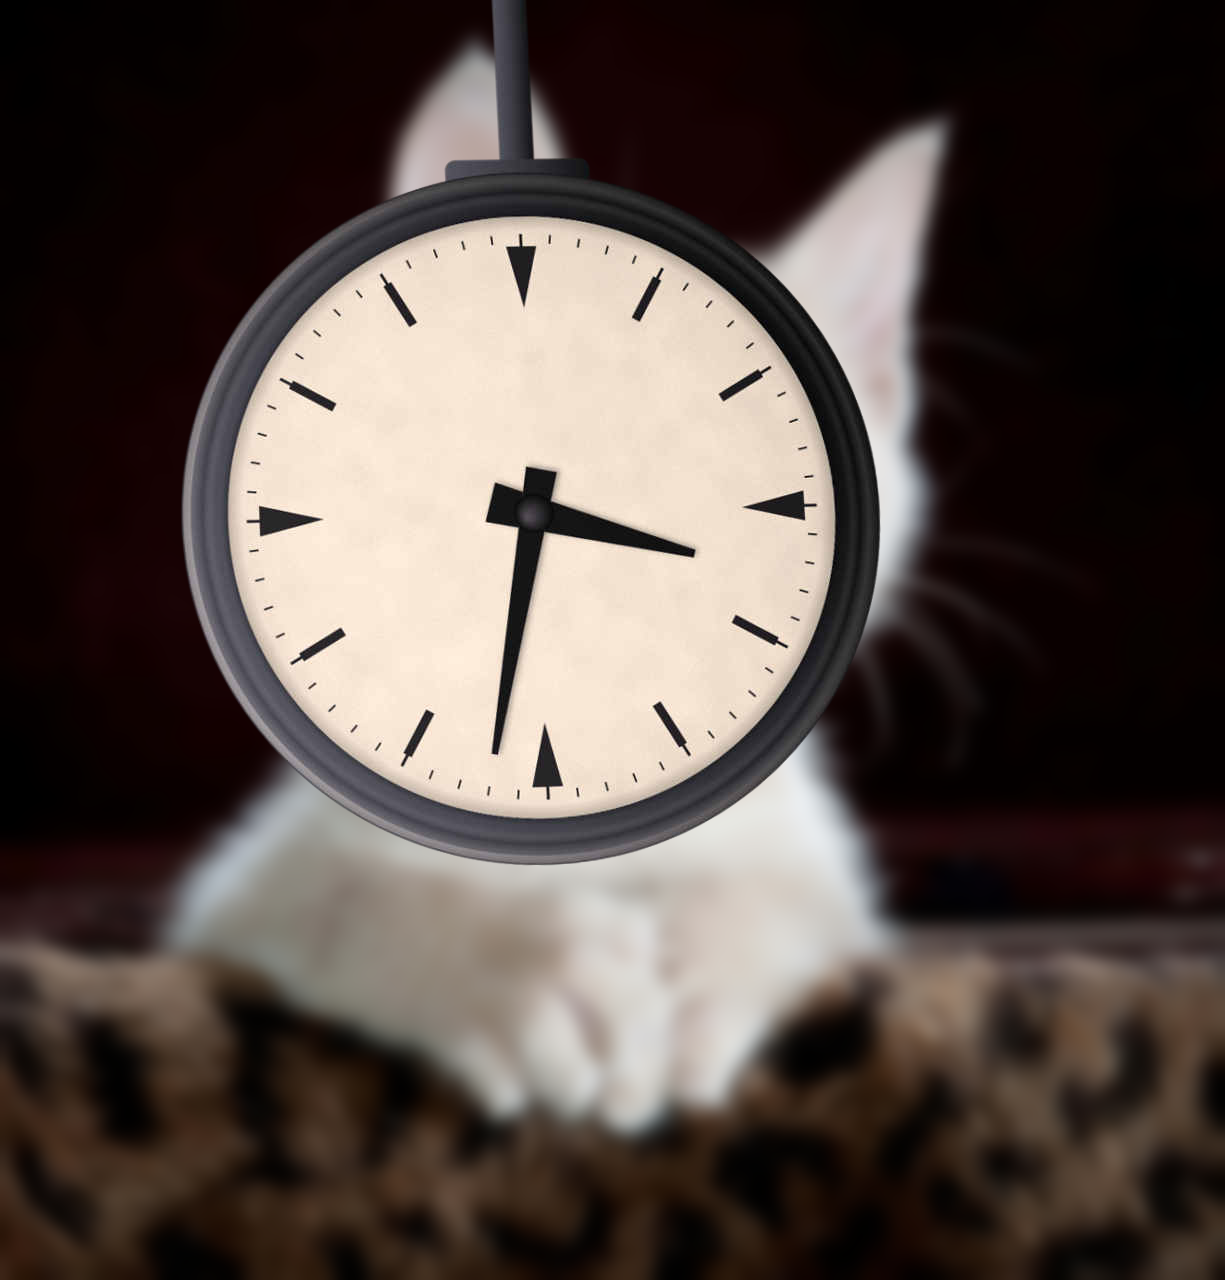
3:32
